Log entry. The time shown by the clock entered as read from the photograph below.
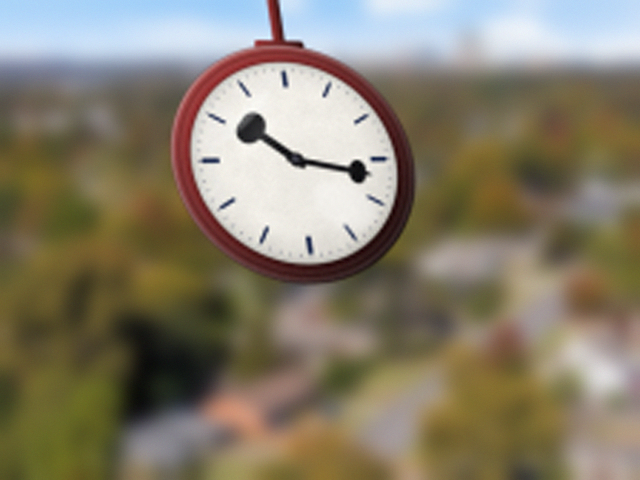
10:17
